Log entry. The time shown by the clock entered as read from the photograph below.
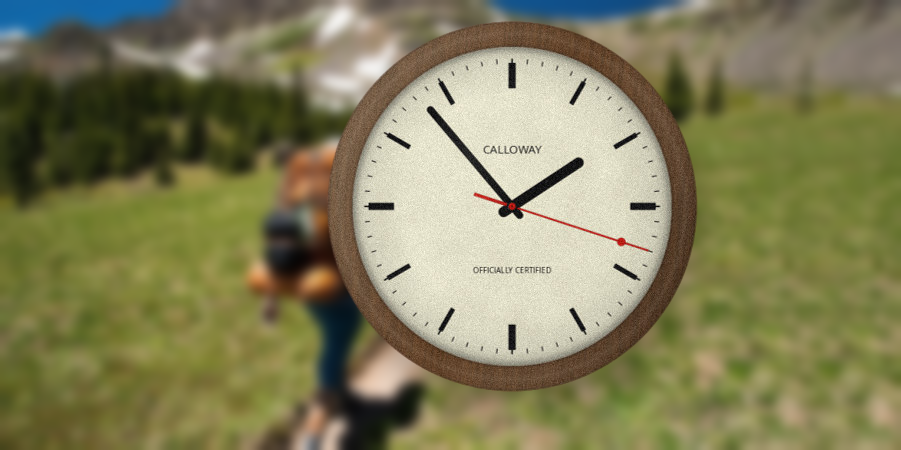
1:53:18
